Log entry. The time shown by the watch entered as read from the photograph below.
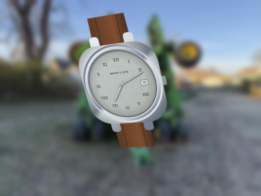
7:11
